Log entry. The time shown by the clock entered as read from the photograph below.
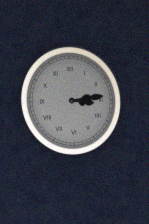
3:14
